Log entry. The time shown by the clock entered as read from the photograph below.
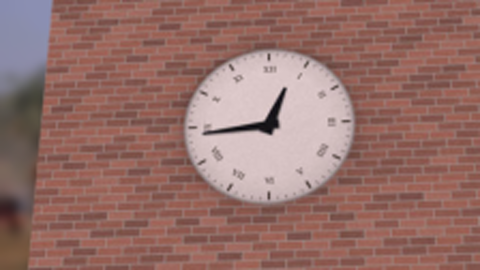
12:44
